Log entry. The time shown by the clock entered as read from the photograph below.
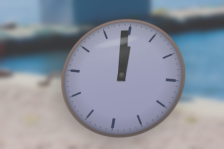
11:59
